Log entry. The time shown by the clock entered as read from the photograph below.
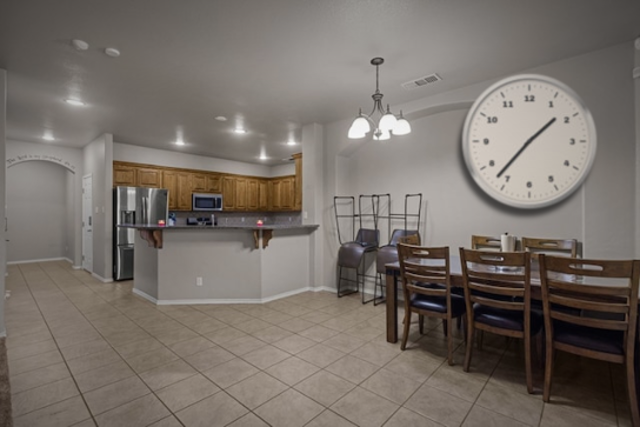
1:37
